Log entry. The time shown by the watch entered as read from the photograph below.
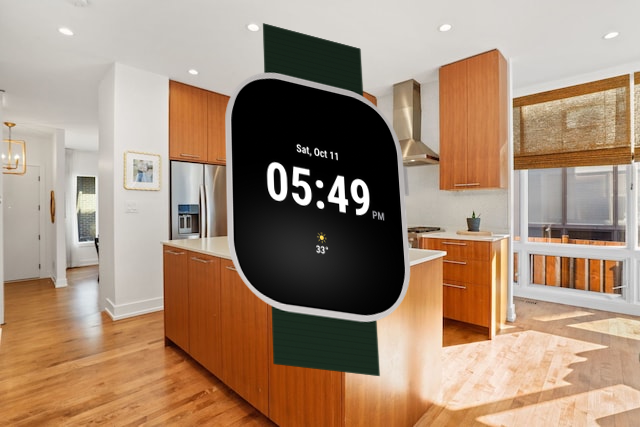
5:49
